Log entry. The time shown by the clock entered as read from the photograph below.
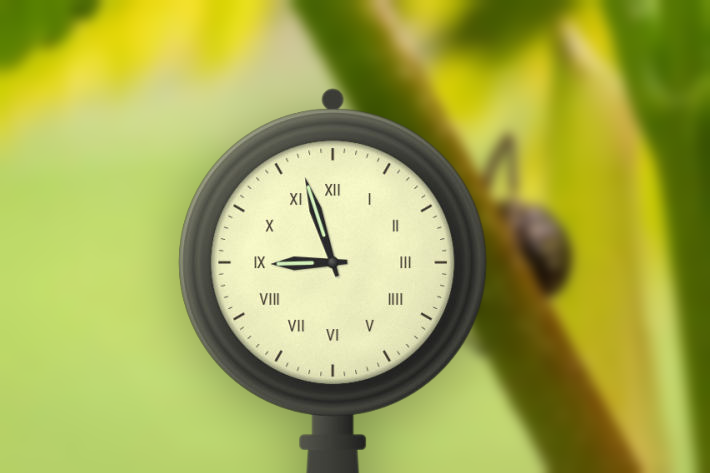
8:57
